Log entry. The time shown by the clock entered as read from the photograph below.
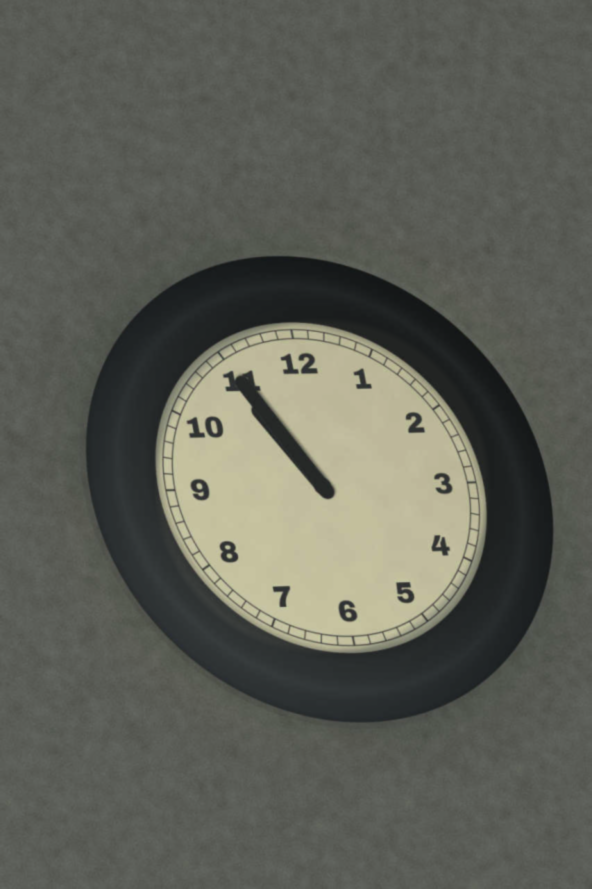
10:55
